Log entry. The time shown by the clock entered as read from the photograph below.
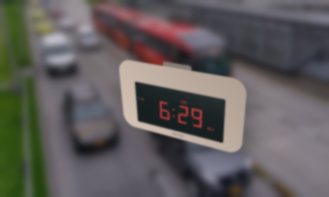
6:29
